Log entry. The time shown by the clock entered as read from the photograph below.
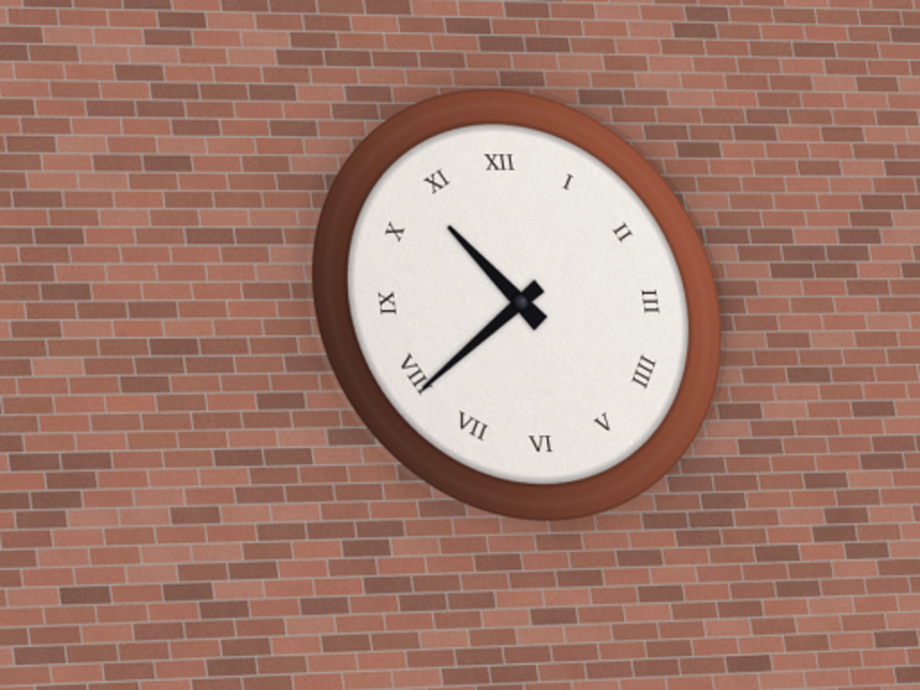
10:39
